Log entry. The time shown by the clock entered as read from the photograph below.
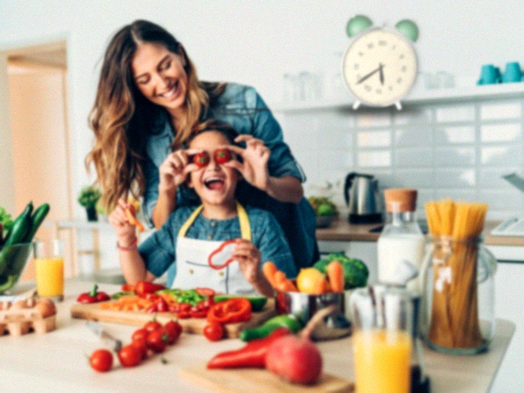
5:39
